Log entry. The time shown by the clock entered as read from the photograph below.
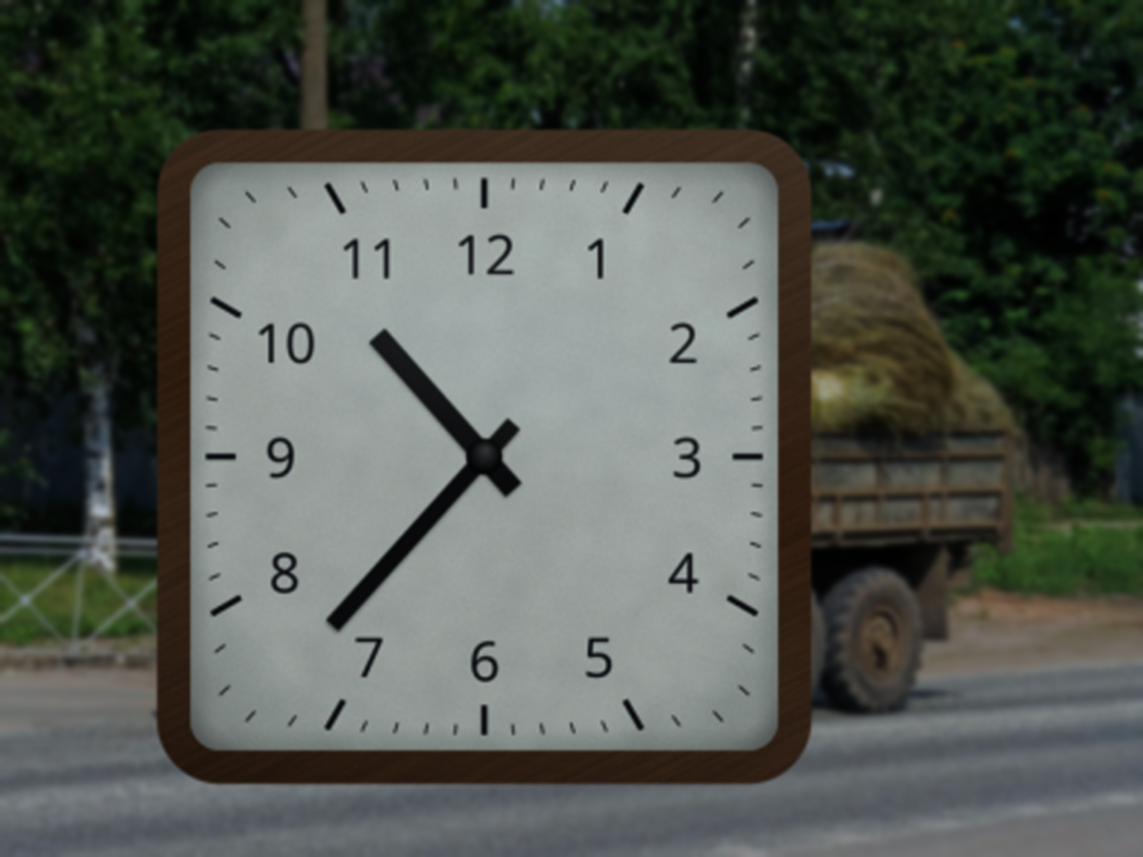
10:37
